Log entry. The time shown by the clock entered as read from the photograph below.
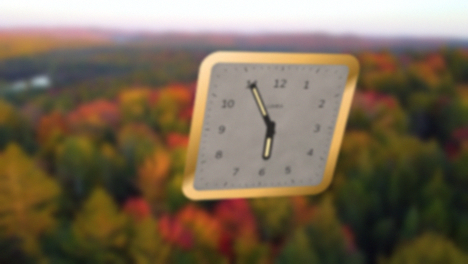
5:55
